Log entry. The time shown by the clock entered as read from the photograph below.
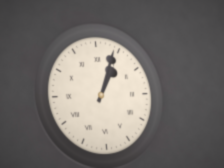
1:04
